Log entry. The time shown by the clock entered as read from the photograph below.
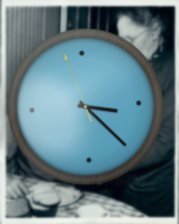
3:22:57
